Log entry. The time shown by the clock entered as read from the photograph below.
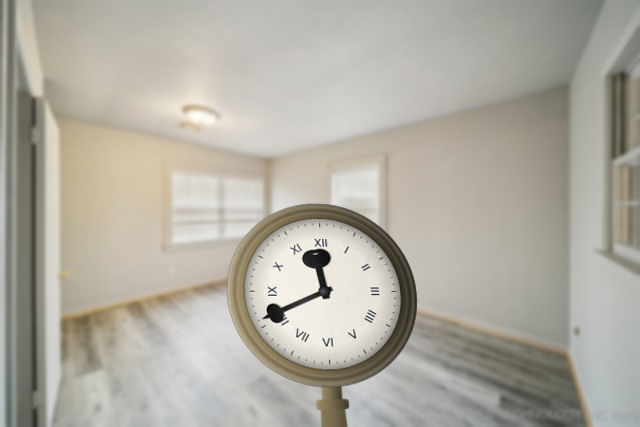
11:41
